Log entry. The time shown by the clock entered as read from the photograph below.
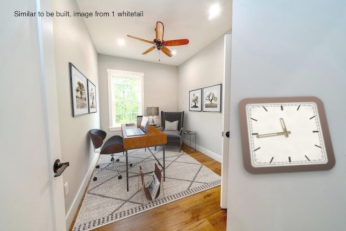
11:44
